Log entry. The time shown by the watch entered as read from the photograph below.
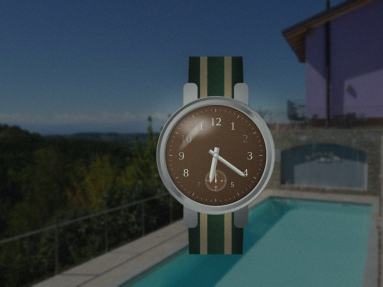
6:21
